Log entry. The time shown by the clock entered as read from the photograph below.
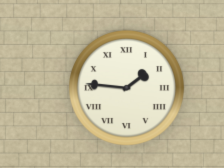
1:46
